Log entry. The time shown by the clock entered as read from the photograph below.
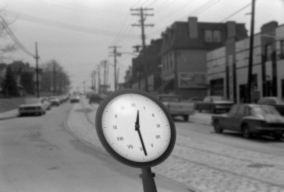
12:29
